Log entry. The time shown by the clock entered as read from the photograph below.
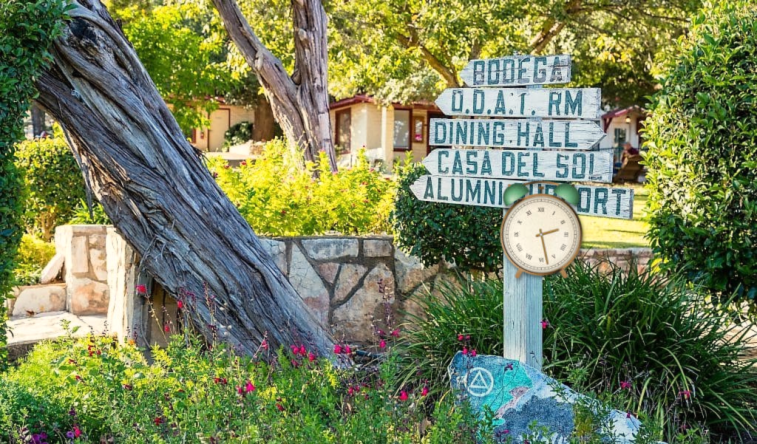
2:28
